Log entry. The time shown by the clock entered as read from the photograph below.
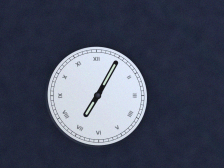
7:05
